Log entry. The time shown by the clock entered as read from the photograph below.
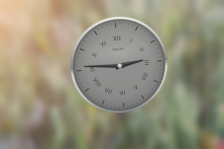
2:46
